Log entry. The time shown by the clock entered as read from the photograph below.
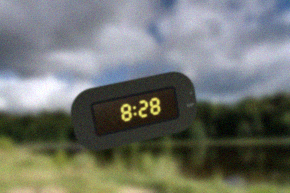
8:28
